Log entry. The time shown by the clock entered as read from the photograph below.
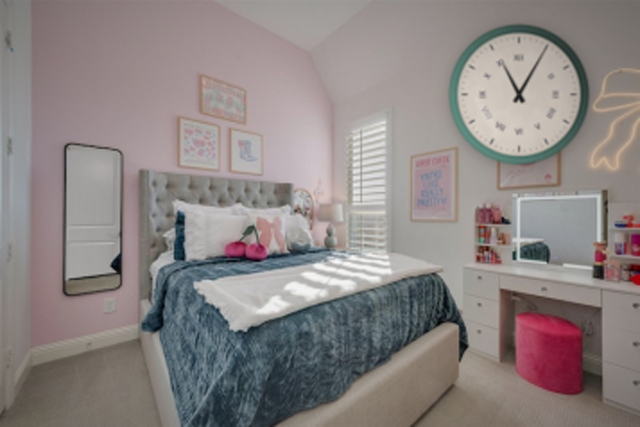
11:05
